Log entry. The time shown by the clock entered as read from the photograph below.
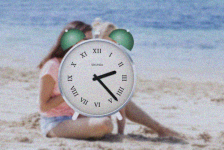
2:23
